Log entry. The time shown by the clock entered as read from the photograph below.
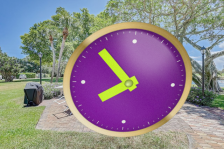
7:53
